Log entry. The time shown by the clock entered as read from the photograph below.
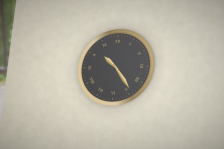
10:24
